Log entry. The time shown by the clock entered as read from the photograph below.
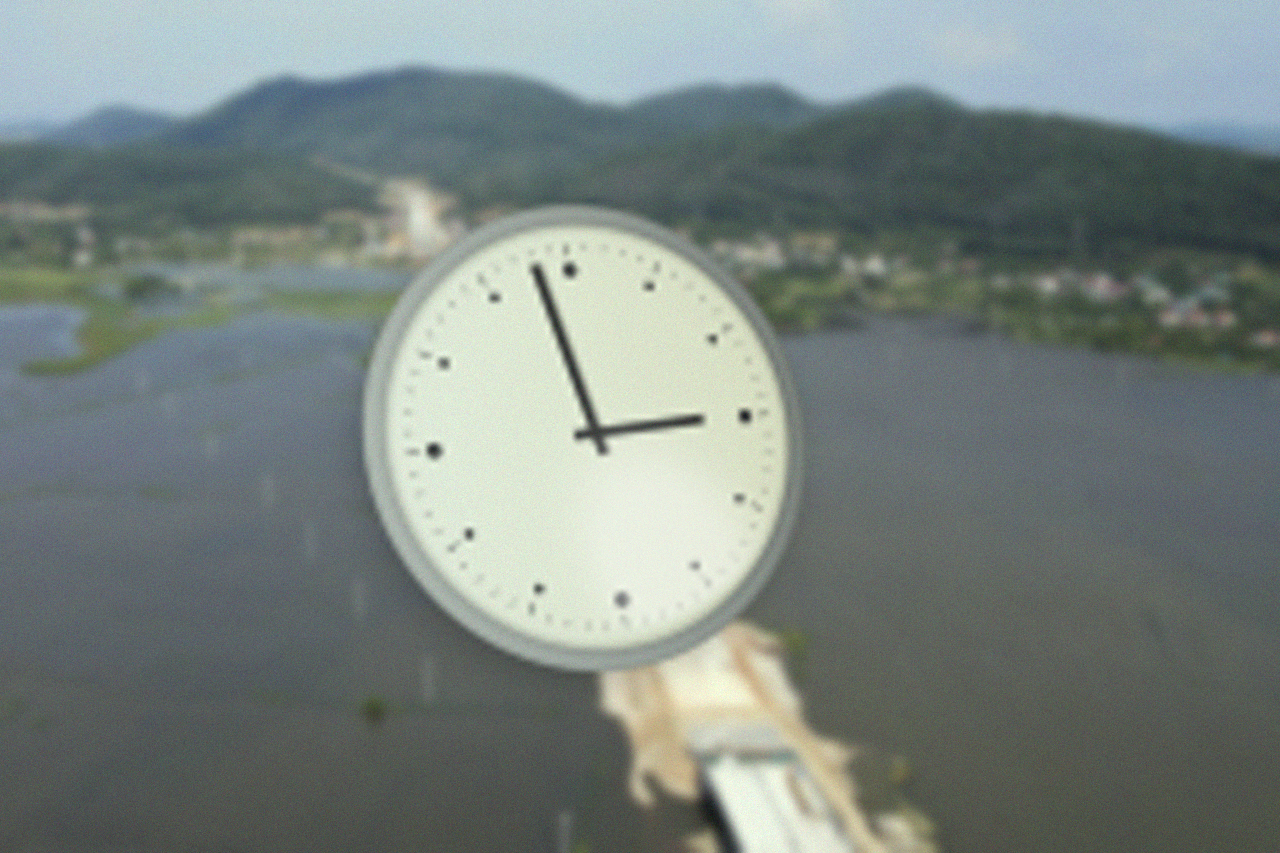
2:58
